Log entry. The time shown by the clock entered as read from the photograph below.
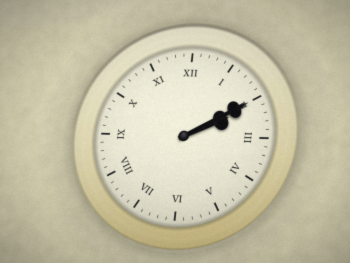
2:10
